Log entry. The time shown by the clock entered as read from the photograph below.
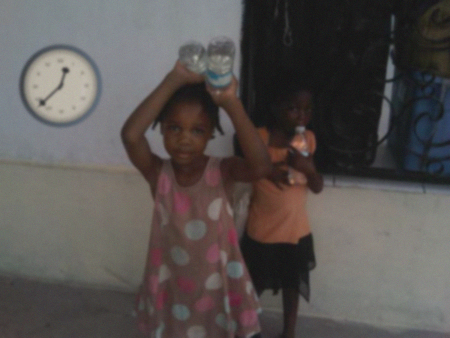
12:38
